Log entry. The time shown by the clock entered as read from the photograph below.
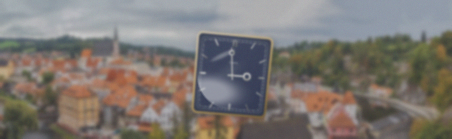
2:59
